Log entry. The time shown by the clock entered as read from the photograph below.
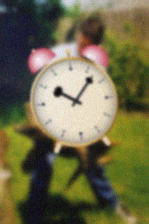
10:07
